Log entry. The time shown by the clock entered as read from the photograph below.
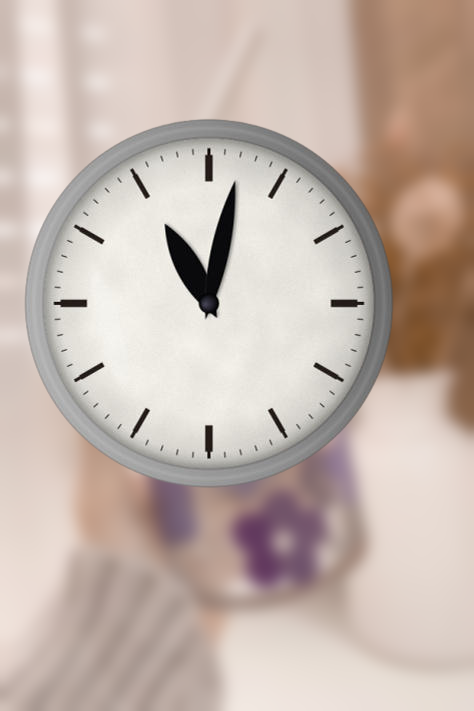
11:02
